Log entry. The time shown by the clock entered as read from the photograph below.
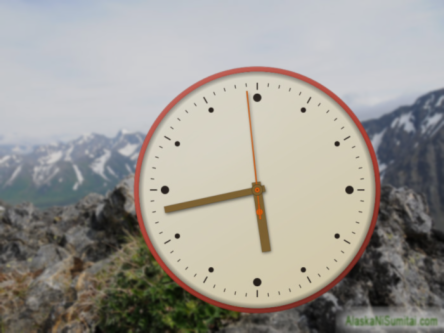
5:42:59
